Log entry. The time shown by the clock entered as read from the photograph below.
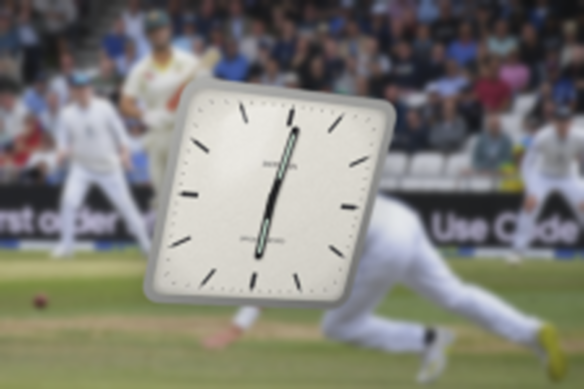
6:01
